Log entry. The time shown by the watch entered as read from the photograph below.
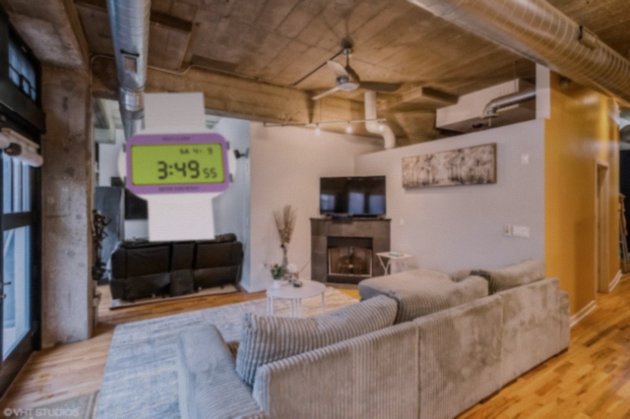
3:49
